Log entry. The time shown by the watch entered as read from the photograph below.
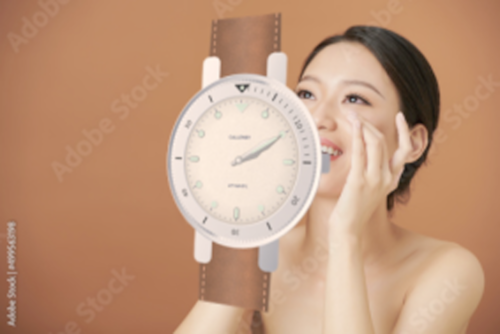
2:10
